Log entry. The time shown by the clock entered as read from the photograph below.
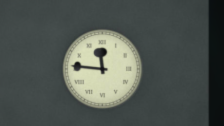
11:46
